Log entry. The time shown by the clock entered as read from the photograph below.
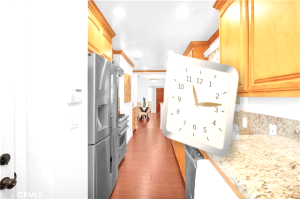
11:13
